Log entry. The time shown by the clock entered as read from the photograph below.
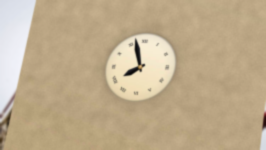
7:57
